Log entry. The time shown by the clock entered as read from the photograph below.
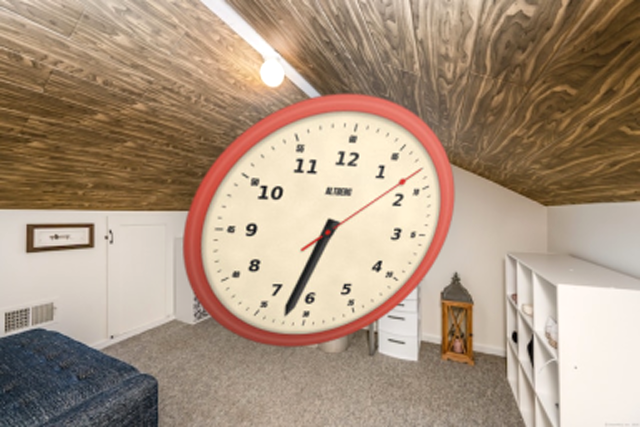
6:32:08
